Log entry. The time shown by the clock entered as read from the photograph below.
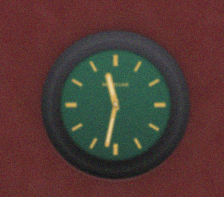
11:32
